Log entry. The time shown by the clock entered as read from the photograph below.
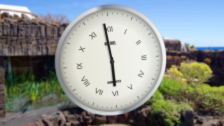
5:59
